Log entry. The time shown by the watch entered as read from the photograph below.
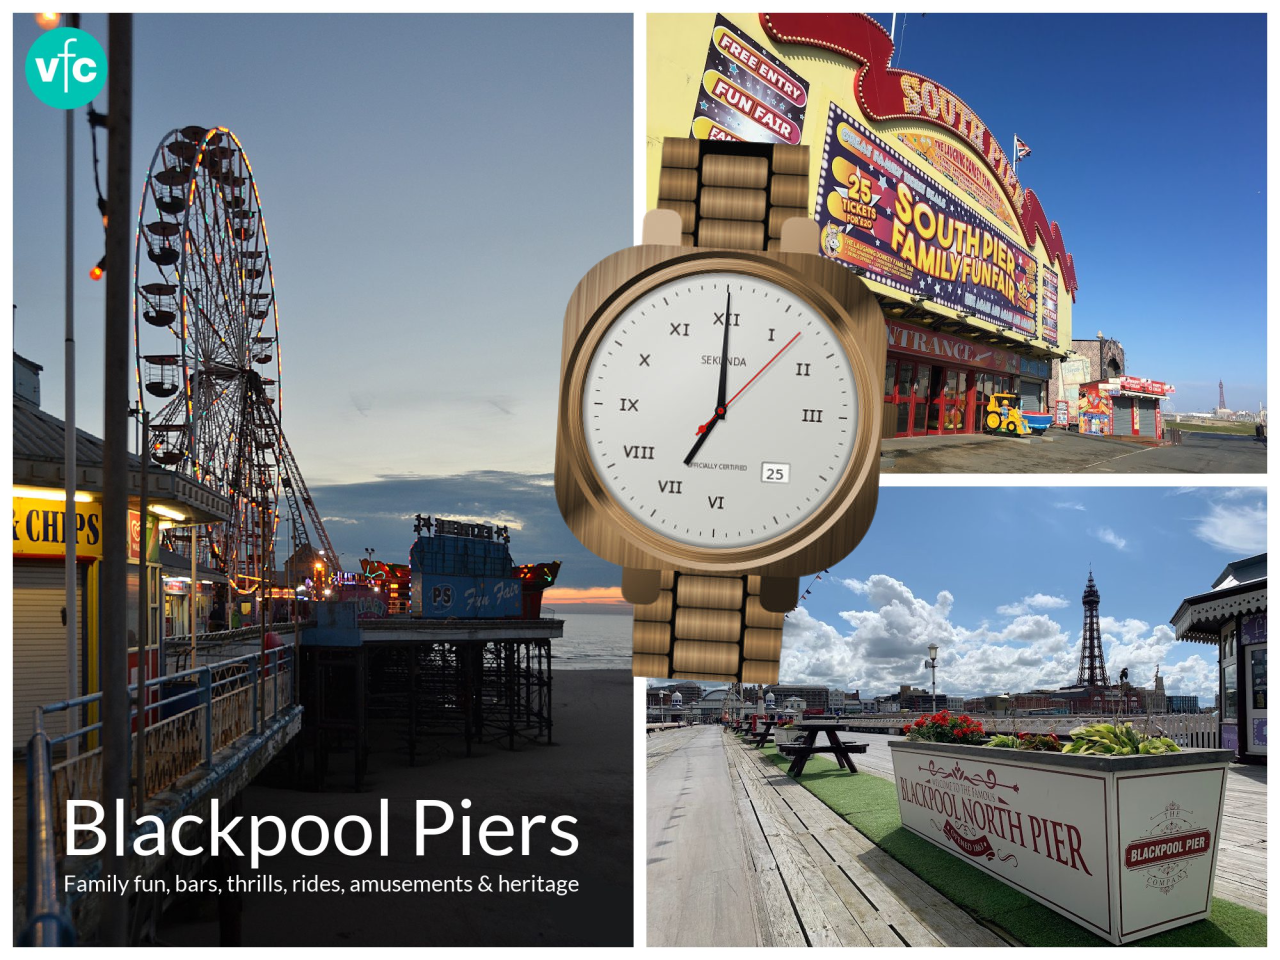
7:00:07
